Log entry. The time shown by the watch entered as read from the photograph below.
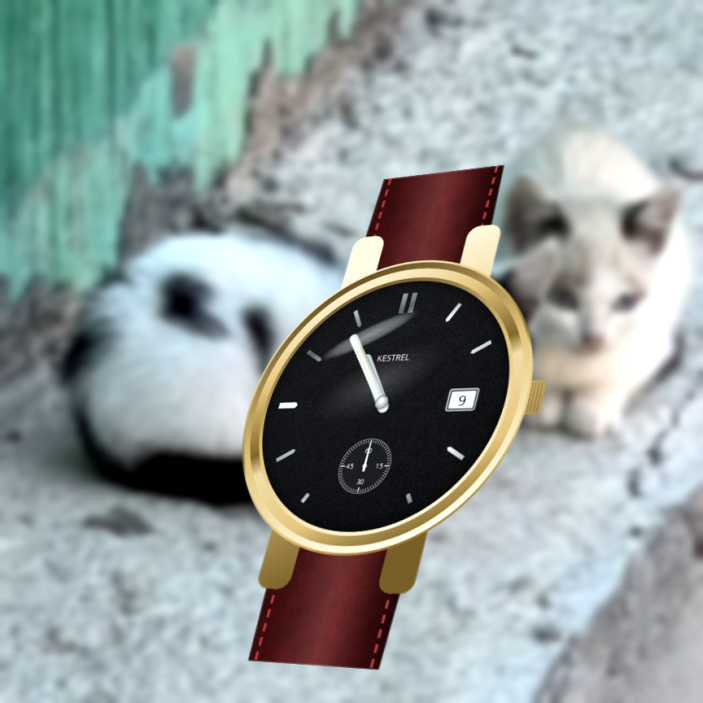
10:54
